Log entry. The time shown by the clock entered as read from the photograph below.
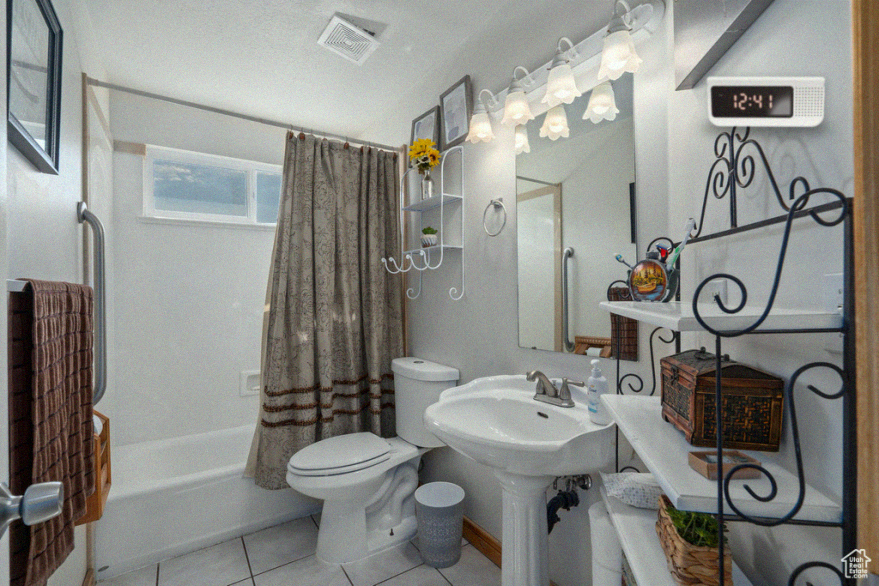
12:41
